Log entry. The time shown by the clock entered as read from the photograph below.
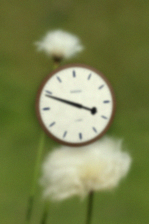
3:49
